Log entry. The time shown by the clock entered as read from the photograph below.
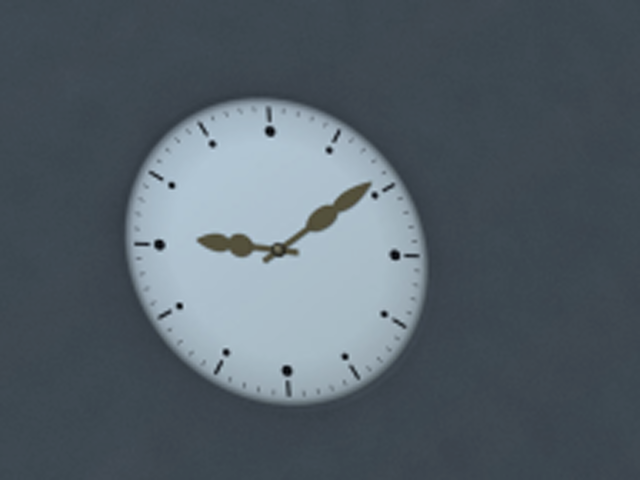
9:09
